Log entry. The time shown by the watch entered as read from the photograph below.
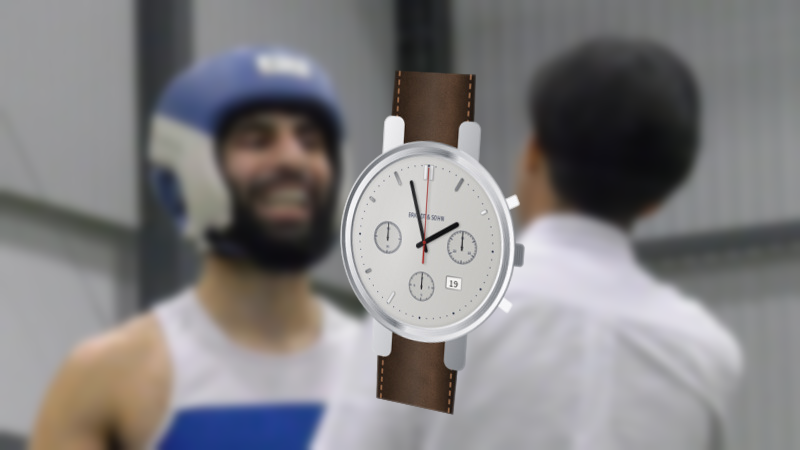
1:57
